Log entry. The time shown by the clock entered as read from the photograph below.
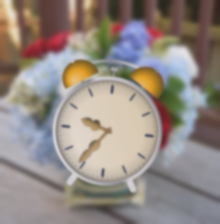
9:36
